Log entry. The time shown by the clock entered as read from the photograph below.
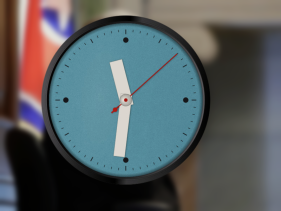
11:31:08
